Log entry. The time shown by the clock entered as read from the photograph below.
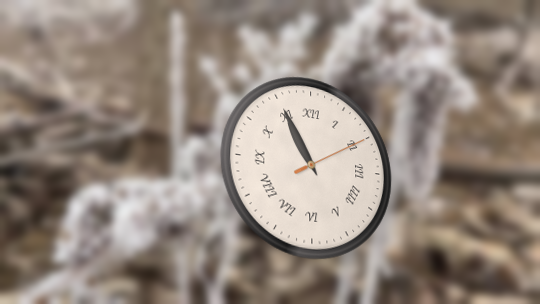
10:55:10
